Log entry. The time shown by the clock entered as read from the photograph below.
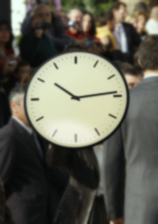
10:14
